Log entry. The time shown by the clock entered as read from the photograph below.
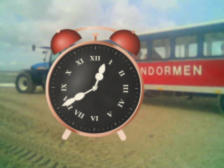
12:40
